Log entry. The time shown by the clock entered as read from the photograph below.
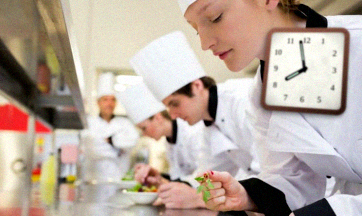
7:58
